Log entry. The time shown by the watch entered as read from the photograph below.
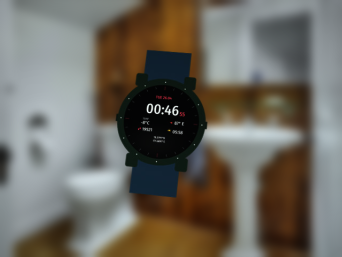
0:46
